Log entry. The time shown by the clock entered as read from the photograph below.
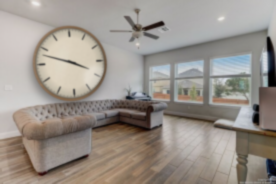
3:48
